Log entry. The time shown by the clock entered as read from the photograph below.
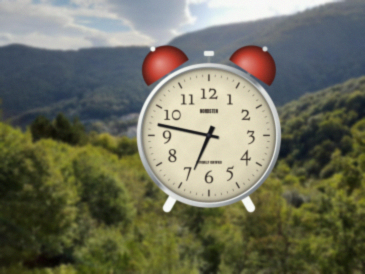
6:47
